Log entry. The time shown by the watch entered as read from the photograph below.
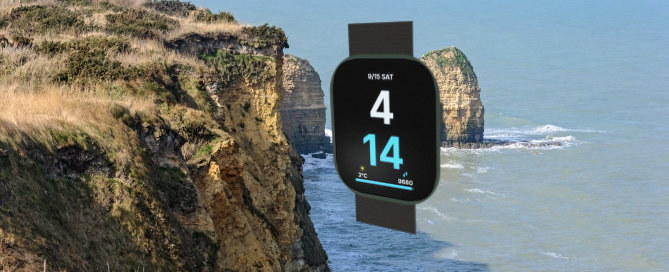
4:14
